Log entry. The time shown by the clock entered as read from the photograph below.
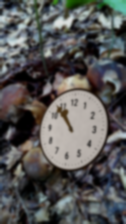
10:53
